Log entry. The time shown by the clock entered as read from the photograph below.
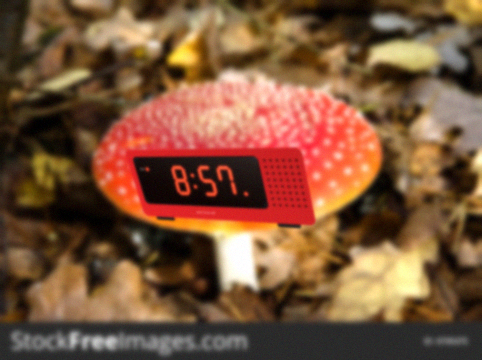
8:57
